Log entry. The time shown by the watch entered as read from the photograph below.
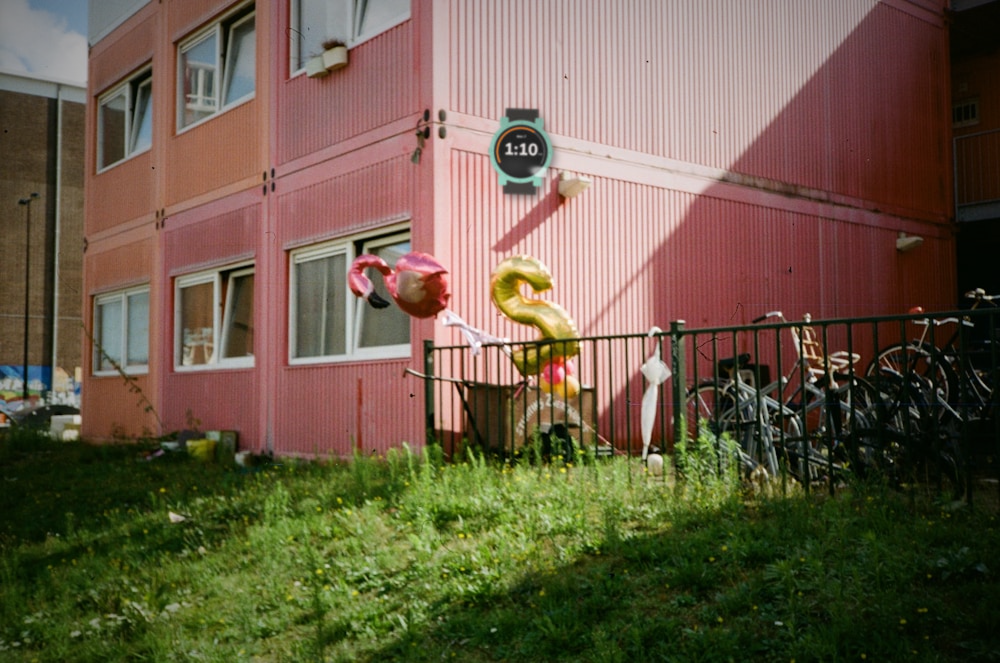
1:10
